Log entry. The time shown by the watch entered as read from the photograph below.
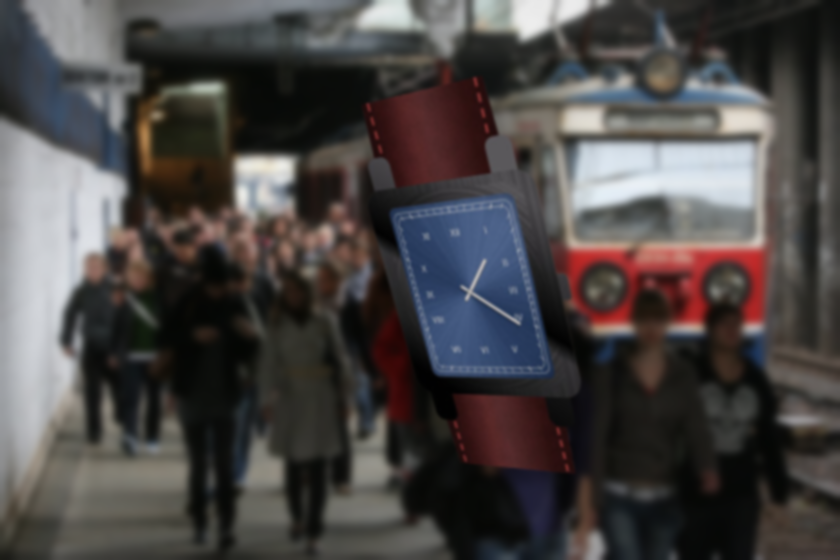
1:21
